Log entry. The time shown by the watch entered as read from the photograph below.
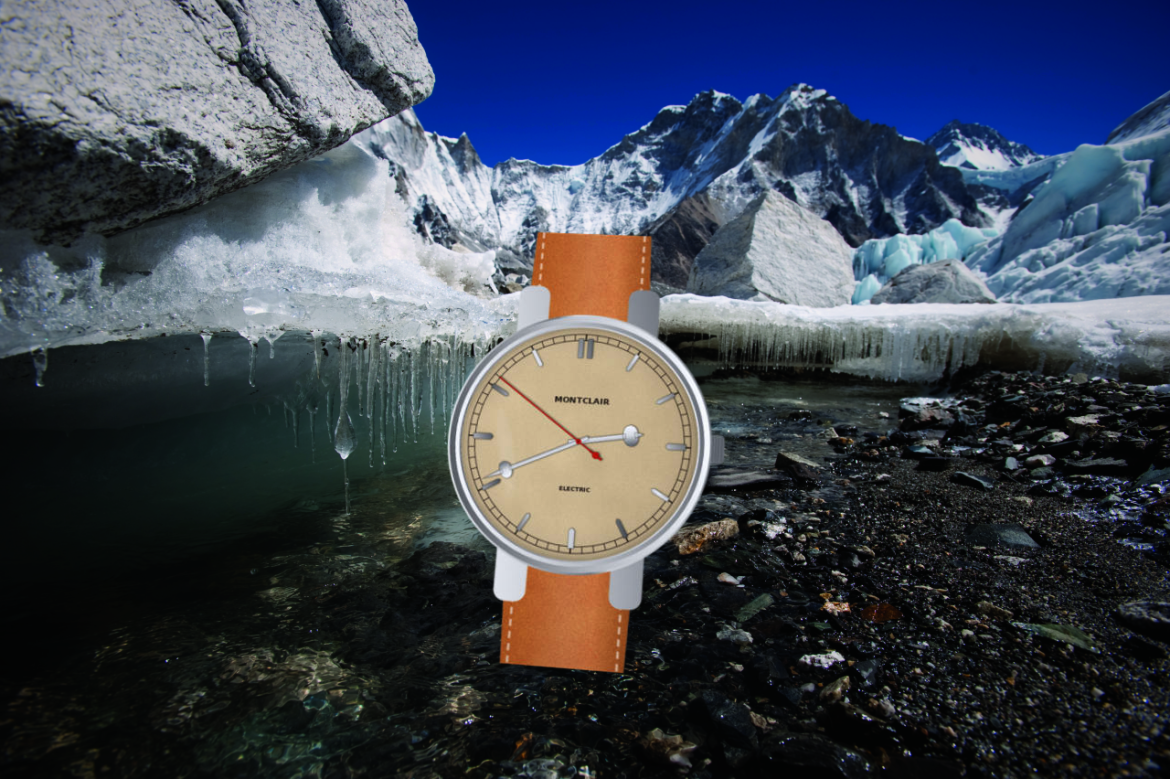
2:40:51
